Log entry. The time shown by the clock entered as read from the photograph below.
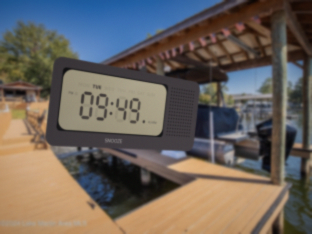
9:49
